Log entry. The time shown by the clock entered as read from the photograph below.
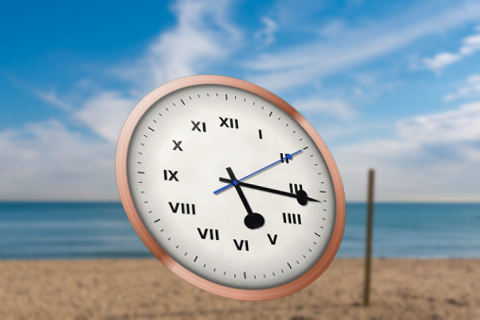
5:16:10
